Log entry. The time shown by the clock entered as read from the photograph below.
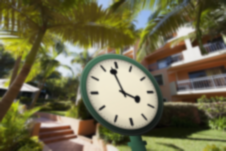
3:58
